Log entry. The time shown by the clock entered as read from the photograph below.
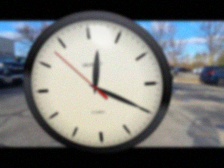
12:19:53
